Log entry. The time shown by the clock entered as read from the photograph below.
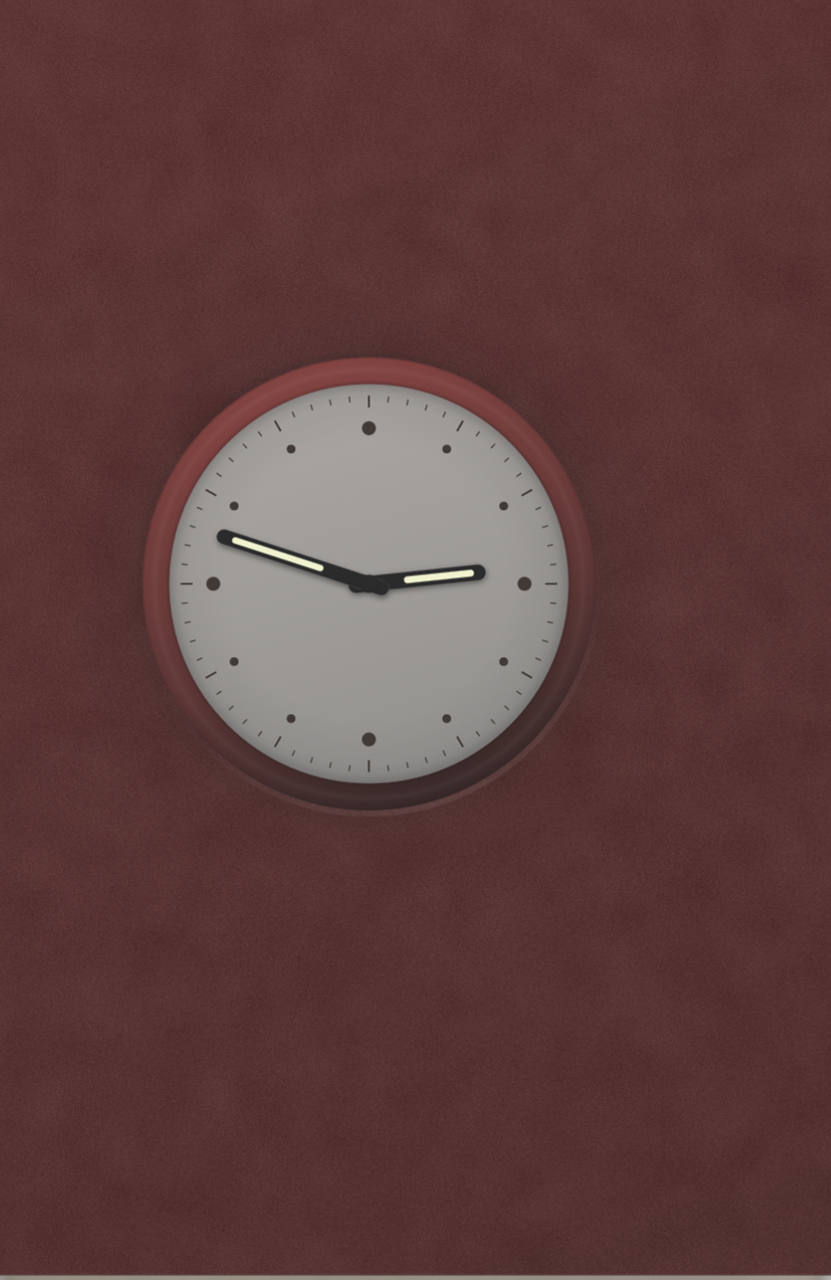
2:48
